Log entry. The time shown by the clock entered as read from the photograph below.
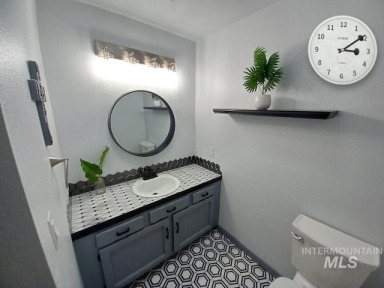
3:09
